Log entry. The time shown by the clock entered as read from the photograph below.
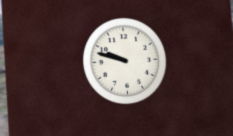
9:48
